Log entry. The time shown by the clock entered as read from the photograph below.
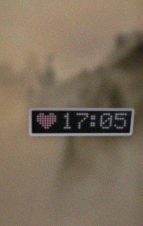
17:05
